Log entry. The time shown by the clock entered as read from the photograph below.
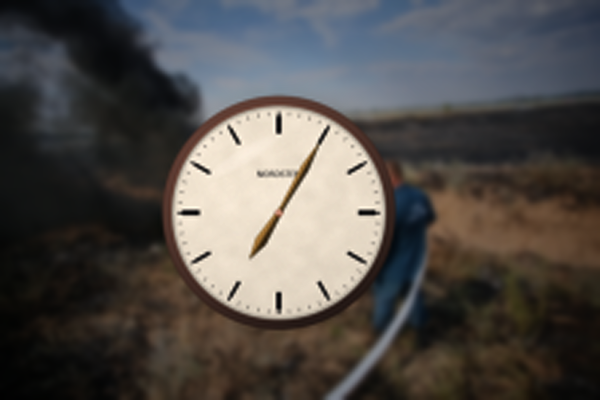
7:05
